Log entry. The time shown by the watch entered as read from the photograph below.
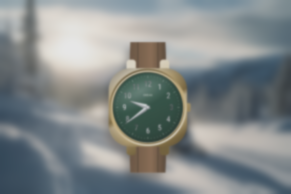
9:39
